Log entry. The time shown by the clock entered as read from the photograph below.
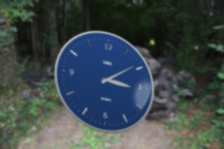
3:09
